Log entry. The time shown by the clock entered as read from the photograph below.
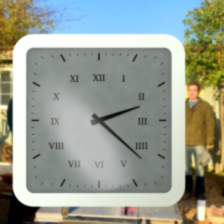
2:22
